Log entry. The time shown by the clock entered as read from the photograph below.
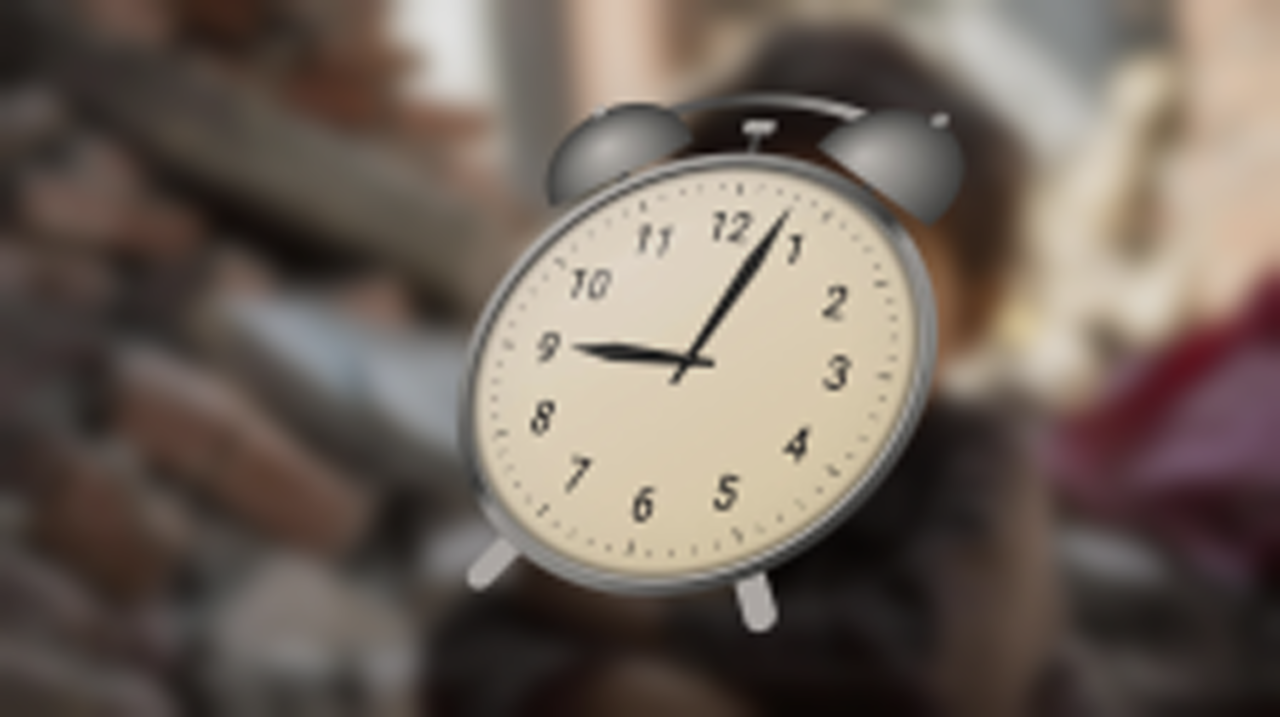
9:03
